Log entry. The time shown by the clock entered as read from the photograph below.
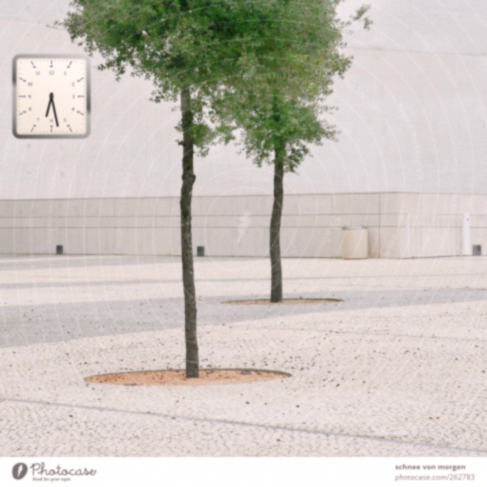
6:28
